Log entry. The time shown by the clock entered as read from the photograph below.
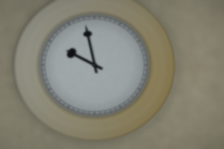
9:58
